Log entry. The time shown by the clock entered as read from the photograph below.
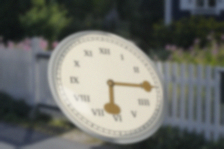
6:15
